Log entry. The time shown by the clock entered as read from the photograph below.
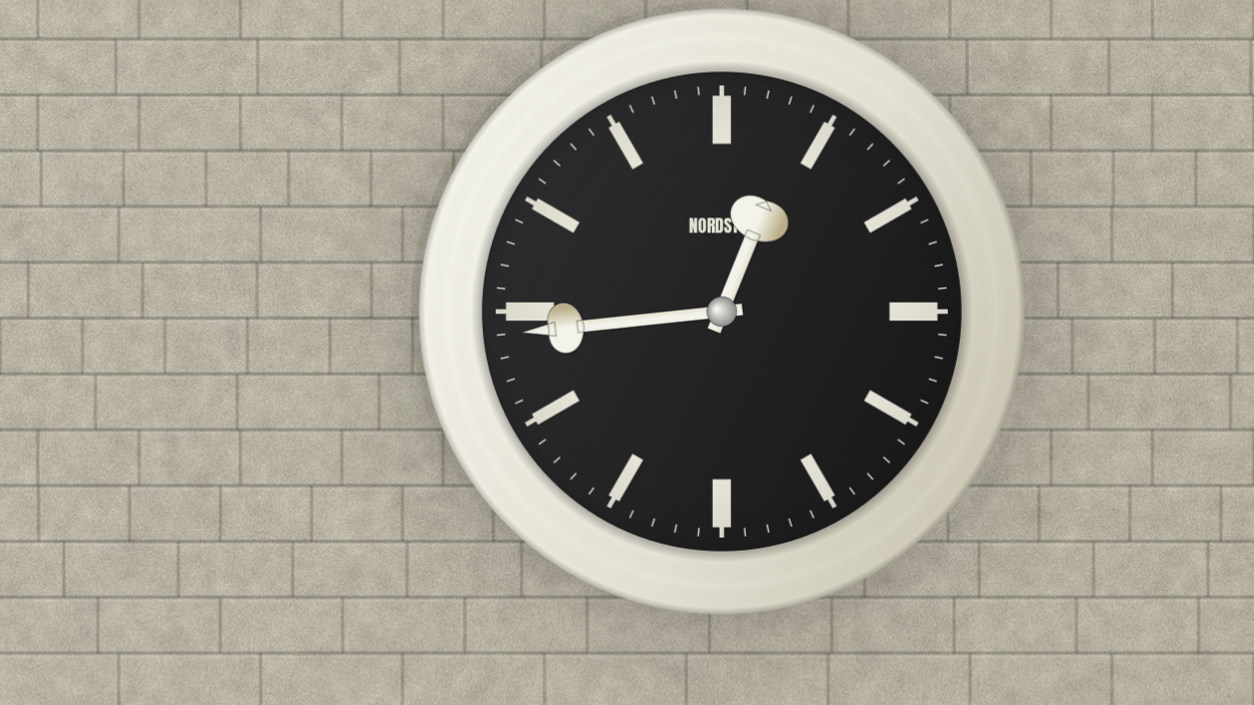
12:44
